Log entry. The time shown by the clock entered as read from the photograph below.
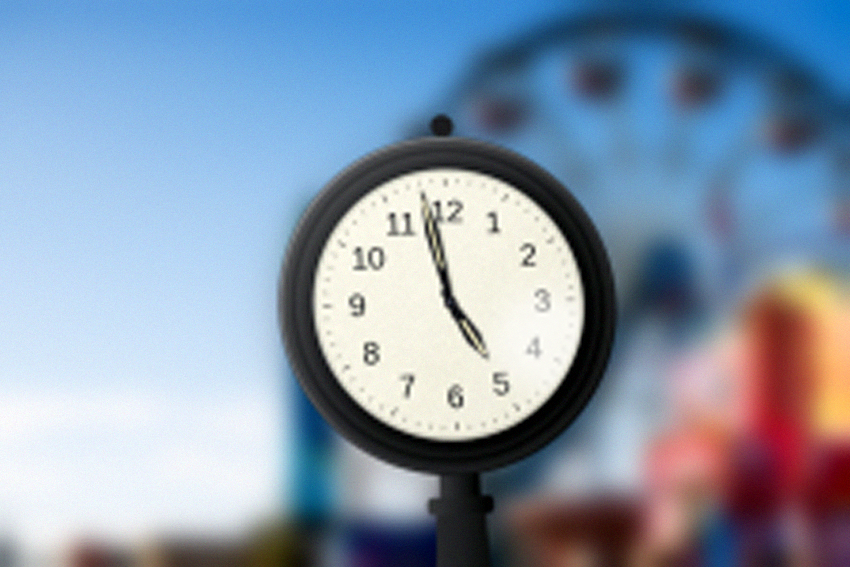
4:58
